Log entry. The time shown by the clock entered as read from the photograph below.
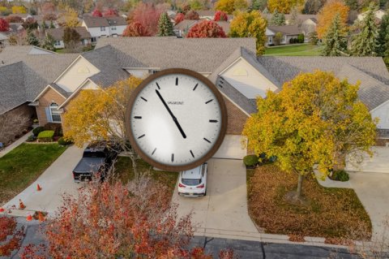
4:54
